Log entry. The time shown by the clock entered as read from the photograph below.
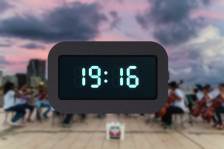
19:16
